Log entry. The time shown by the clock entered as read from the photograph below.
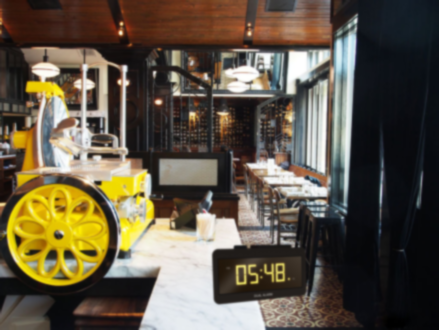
5:48
